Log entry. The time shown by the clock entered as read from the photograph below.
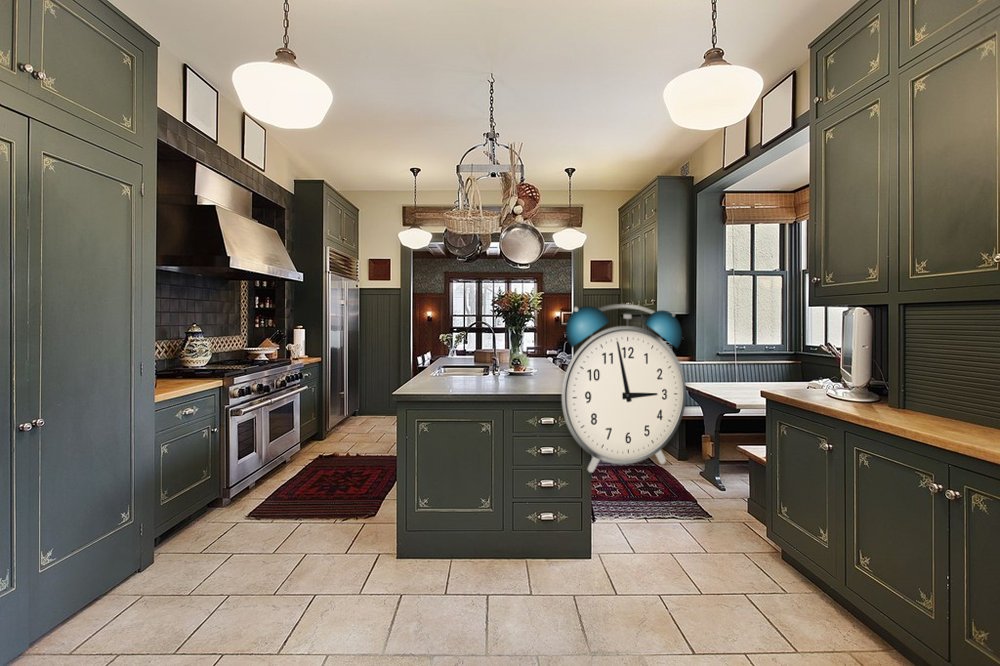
2:58
